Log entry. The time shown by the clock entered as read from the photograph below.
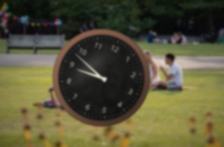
8:48
